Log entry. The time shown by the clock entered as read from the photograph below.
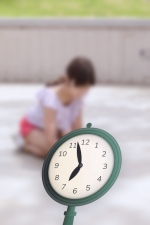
6:57
